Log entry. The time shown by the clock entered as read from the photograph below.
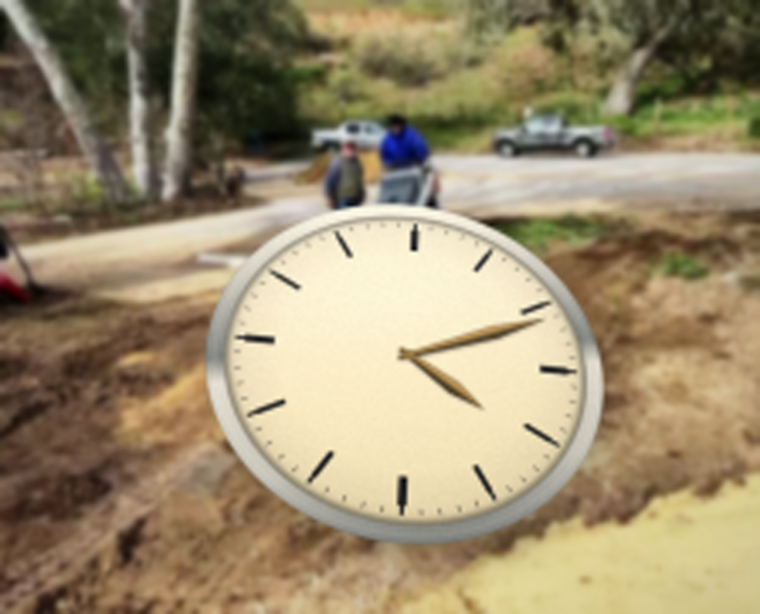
4:11
